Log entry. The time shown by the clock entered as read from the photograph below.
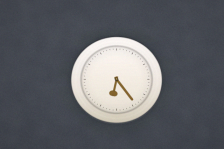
6:24
